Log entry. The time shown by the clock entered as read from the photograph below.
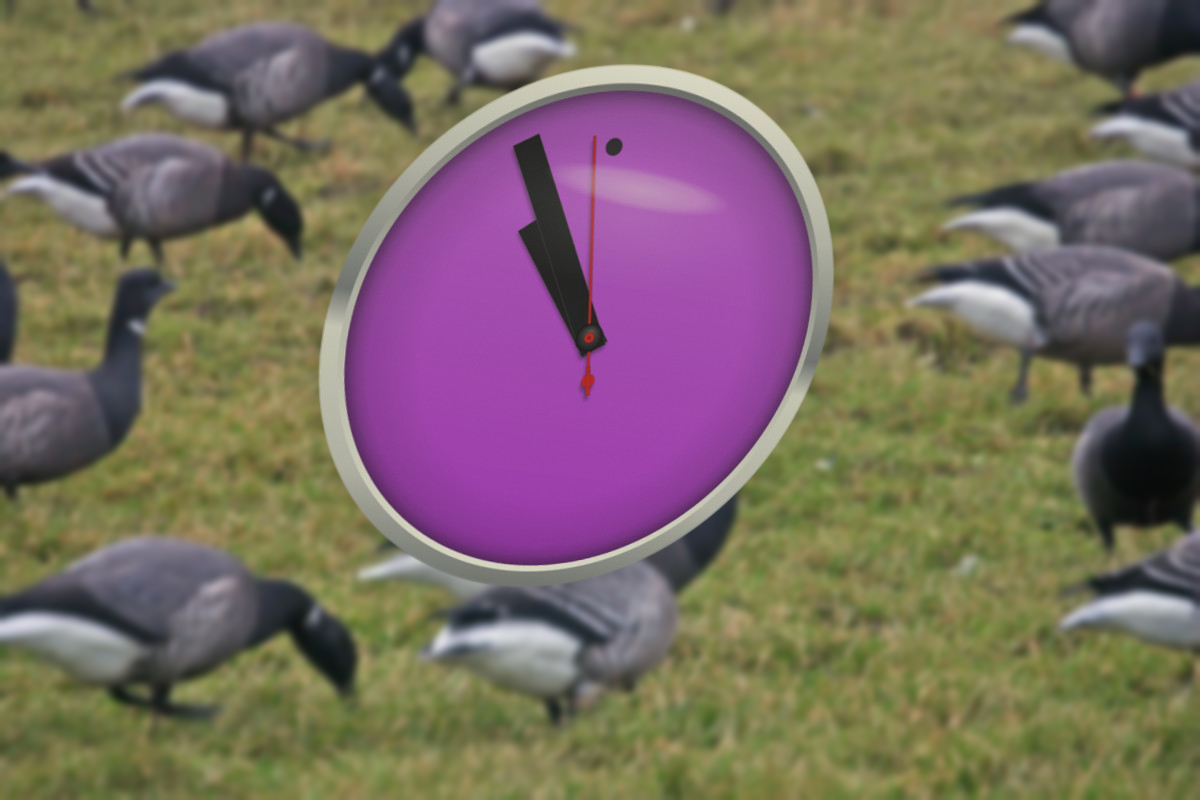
10:55:59
